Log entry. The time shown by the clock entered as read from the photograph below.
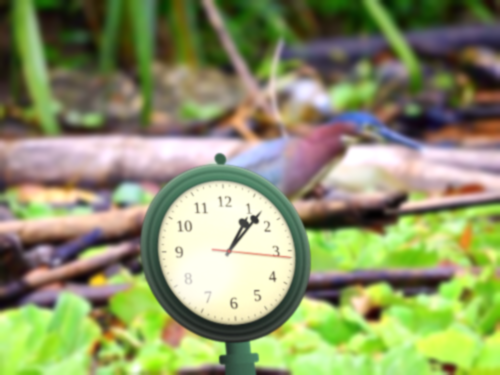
1:07:16
